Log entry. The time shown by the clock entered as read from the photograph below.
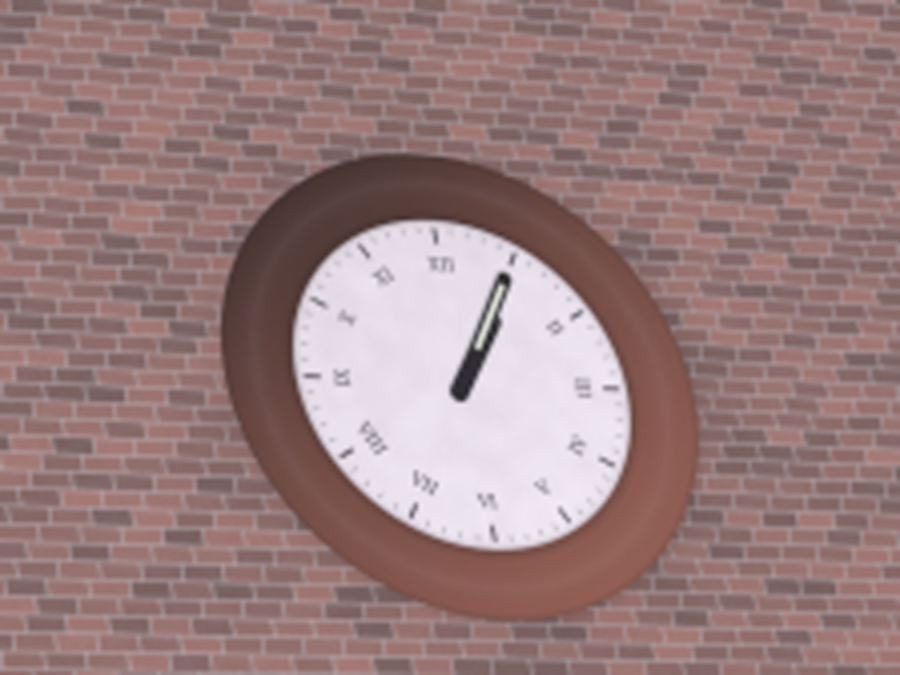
1:05
